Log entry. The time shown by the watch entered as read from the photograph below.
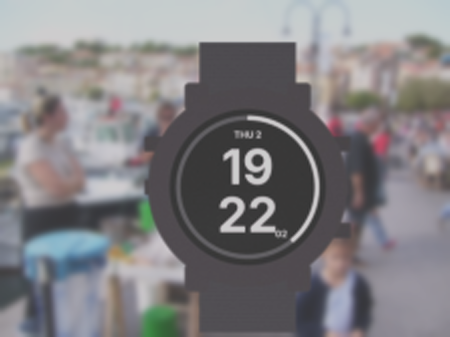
19:22
